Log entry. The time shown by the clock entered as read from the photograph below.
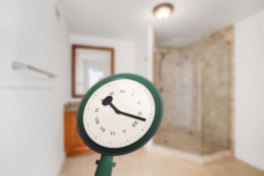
10:17
